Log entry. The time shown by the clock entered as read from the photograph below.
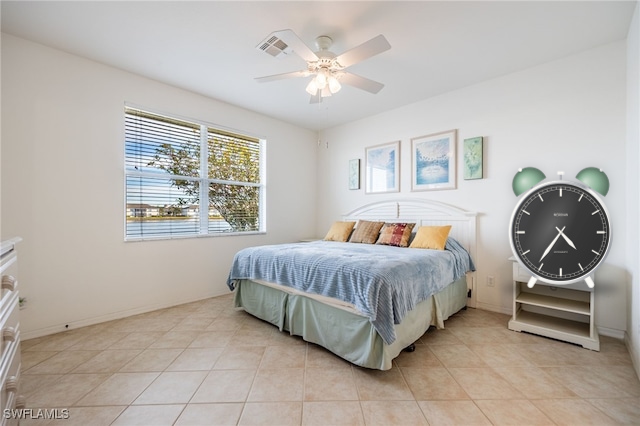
4:36
